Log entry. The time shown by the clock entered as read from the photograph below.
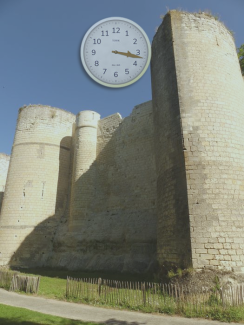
3:17
